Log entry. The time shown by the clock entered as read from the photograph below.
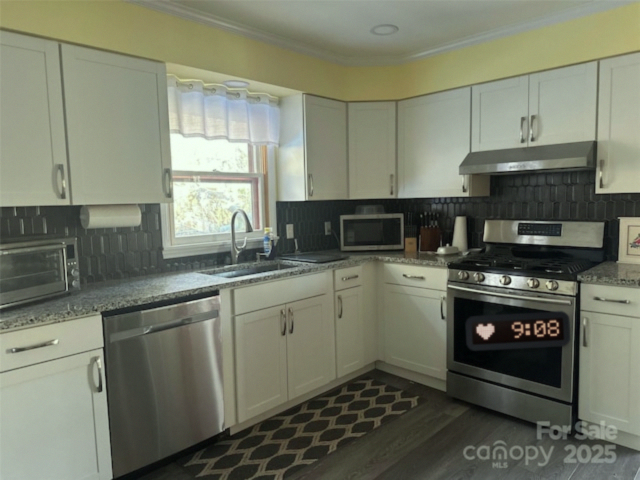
9:08
